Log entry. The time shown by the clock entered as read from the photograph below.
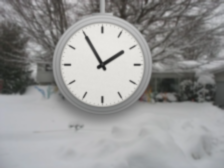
1:55
